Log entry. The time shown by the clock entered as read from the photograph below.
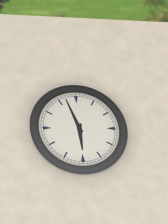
5:57
